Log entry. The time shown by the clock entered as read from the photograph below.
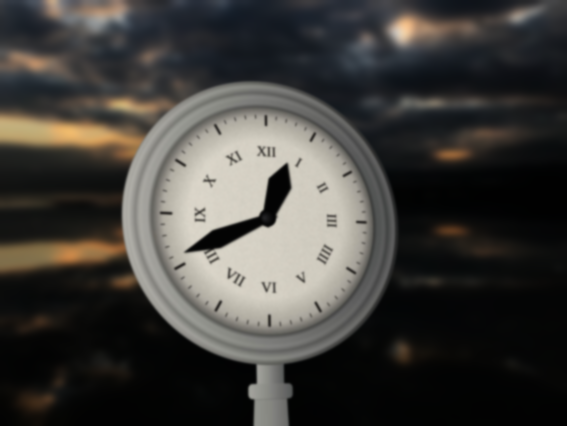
12:41
